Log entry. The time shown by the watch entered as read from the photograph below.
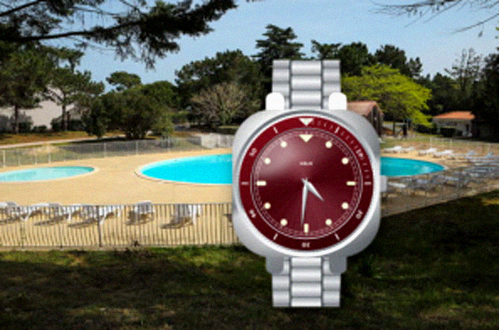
4:31
